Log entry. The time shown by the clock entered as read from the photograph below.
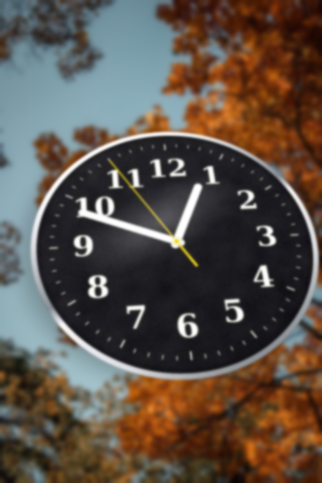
12:48:55
